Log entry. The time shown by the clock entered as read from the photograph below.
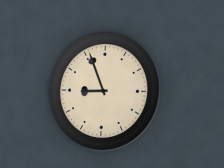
8:56
